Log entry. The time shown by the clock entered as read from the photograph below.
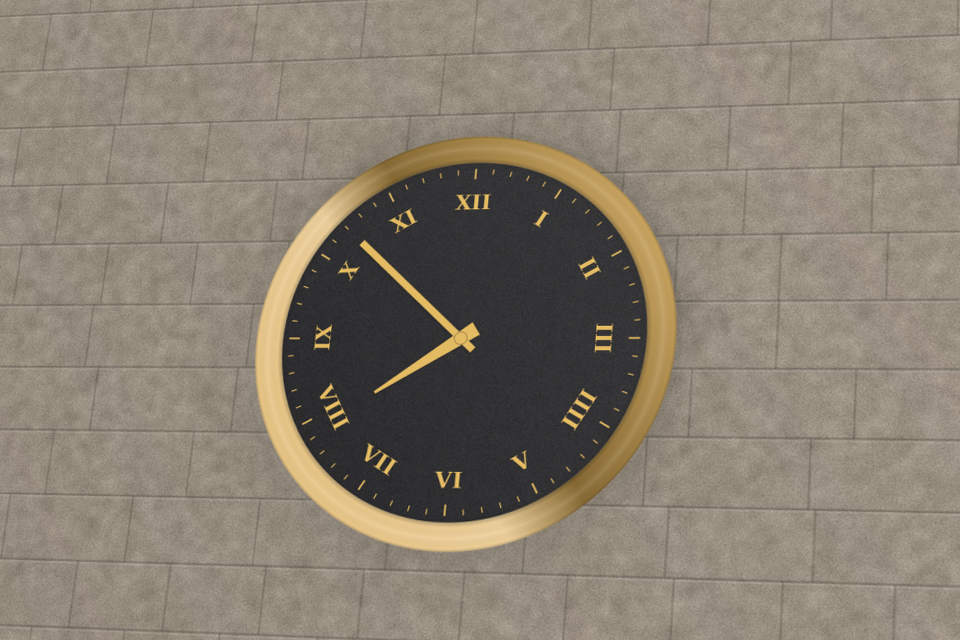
7:52
